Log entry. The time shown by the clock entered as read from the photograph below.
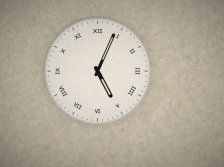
5:04
